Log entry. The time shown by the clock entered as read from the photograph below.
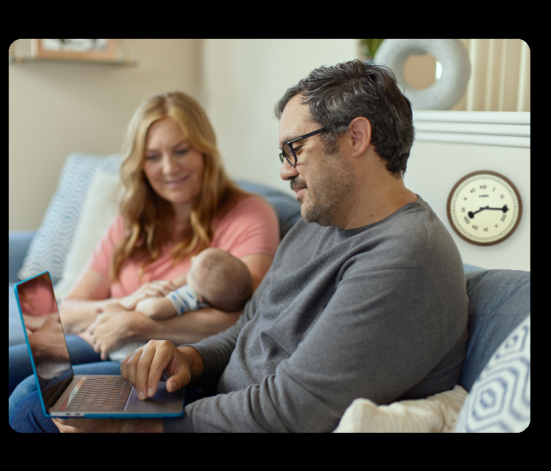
8:16
